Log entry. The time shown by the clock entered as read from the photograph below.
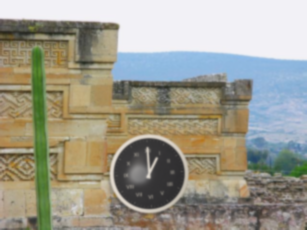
1:00
